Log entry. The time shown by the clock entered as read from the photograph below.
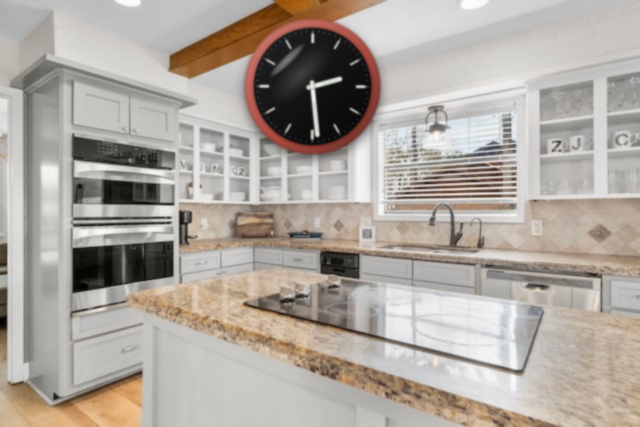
2:29
